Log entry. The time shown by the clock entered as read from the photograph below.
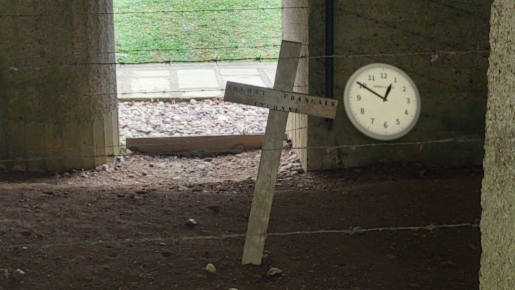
12:50
